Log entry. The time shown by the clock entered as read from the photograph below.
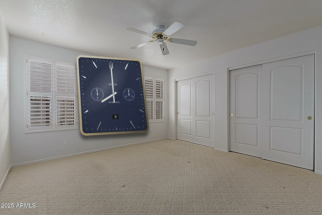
8:00
